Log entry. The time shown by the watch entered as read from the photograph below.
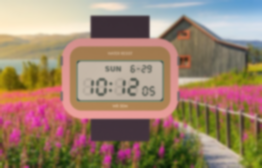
10:12
